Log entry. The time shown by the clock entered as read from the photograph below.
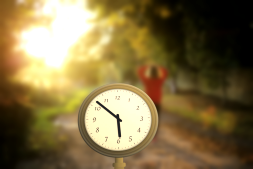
5:52
